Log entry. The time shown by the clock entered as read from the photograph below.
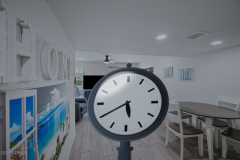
5:40
